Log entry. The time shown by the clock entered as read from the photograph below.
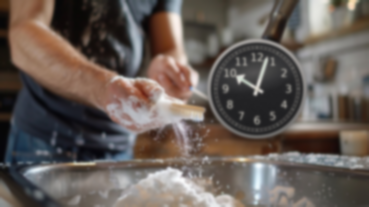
10:03
